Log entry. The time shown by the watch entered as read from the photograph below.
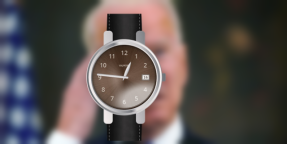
12:46
